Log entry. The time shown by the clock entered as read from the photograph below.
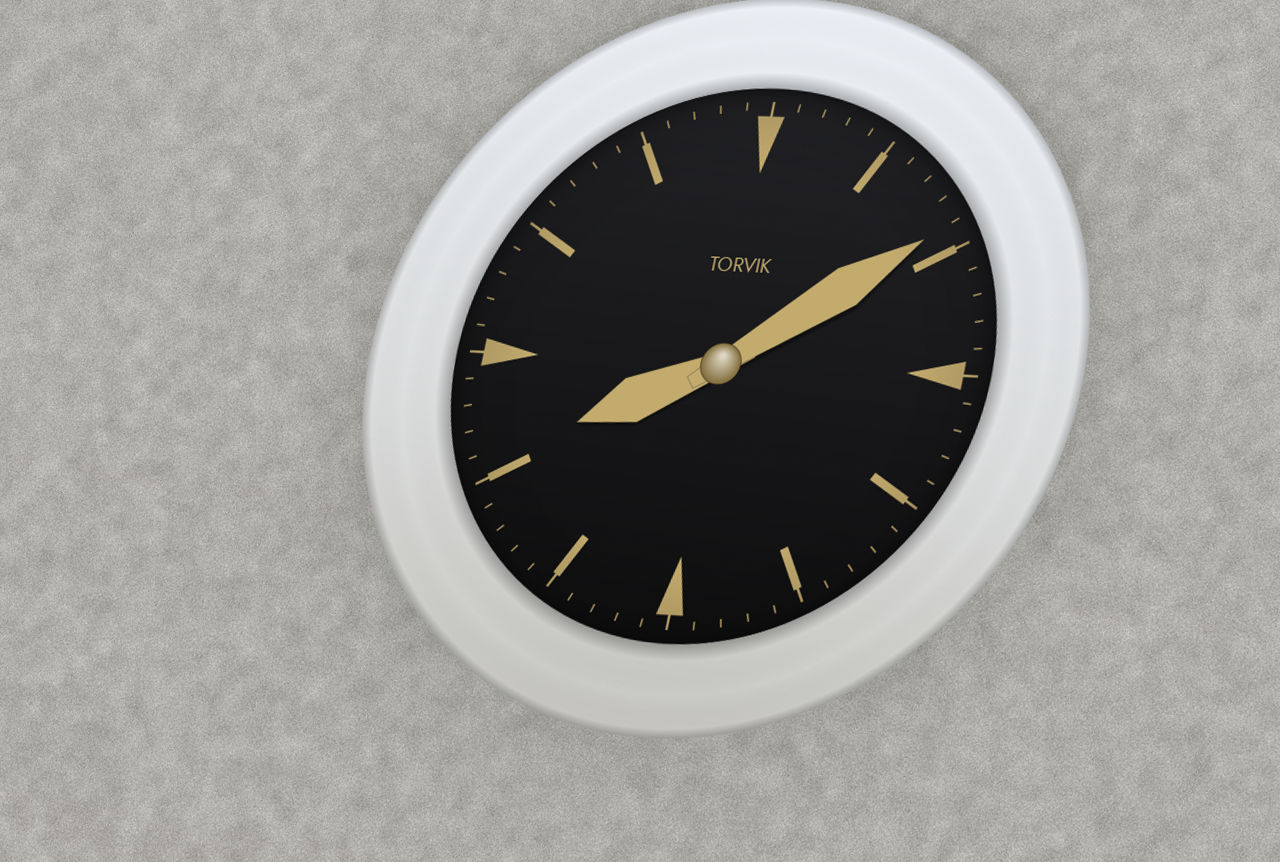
8:09
